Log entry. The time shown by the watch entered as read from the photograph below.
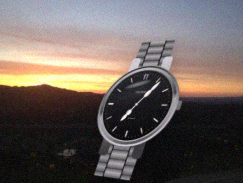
7:06
